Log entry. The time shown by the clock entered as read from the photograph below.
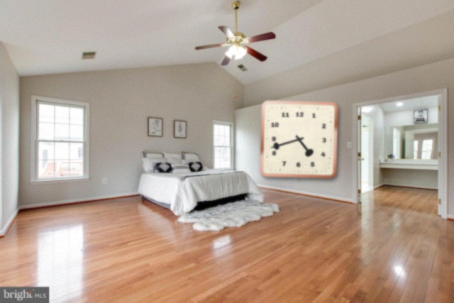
4:42
